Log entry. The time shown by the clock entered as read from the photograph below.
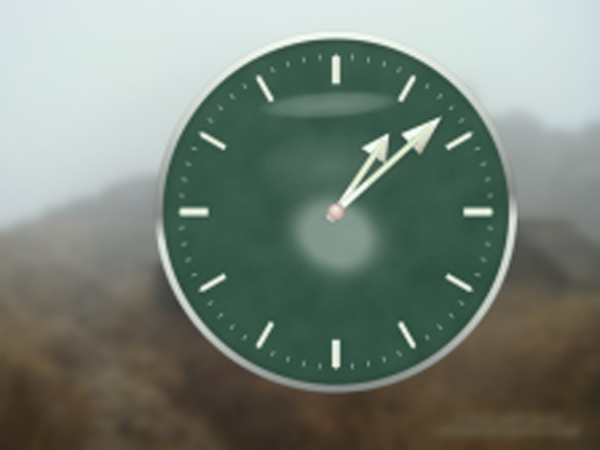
1:08
